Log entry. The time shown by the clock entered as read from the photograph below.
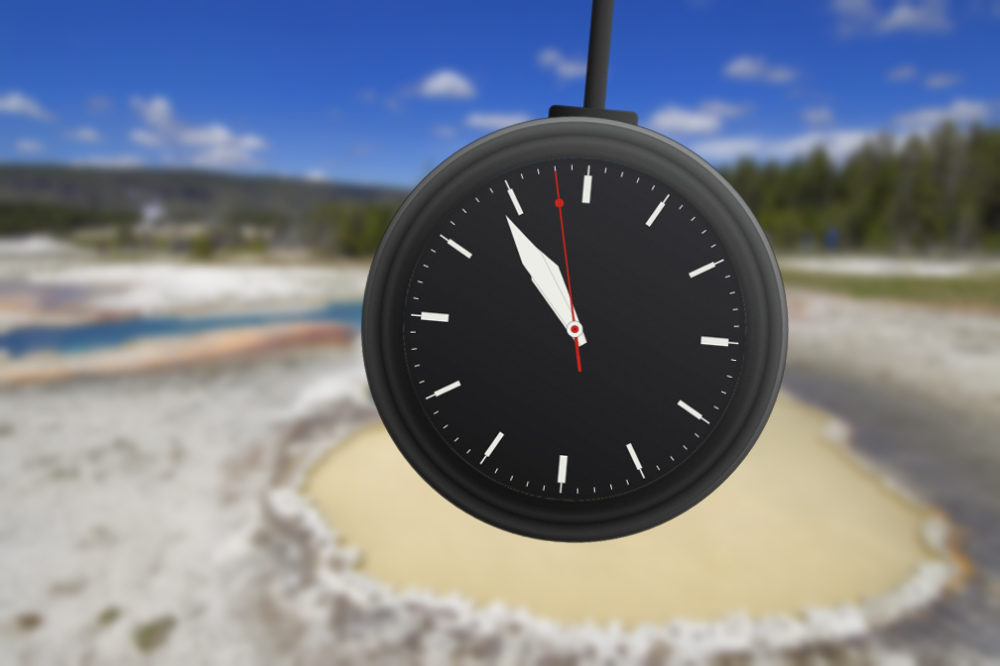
10:53:58
